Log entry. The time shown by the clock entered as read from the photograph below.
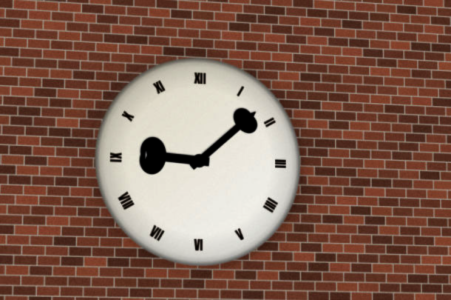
9:08
